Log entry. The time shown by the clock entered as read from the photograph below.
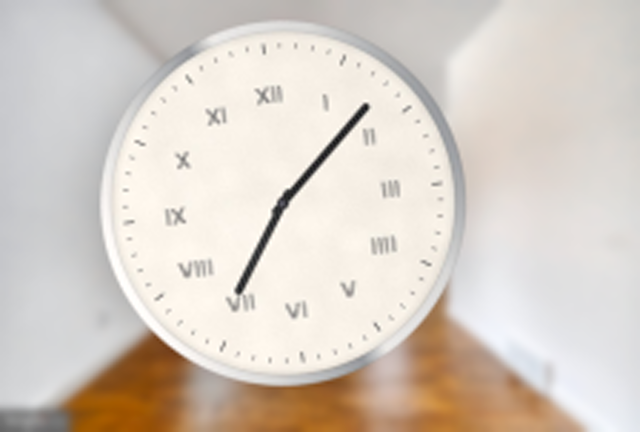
7:08
